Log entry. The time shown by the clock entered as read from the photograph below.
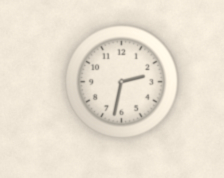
2:32
